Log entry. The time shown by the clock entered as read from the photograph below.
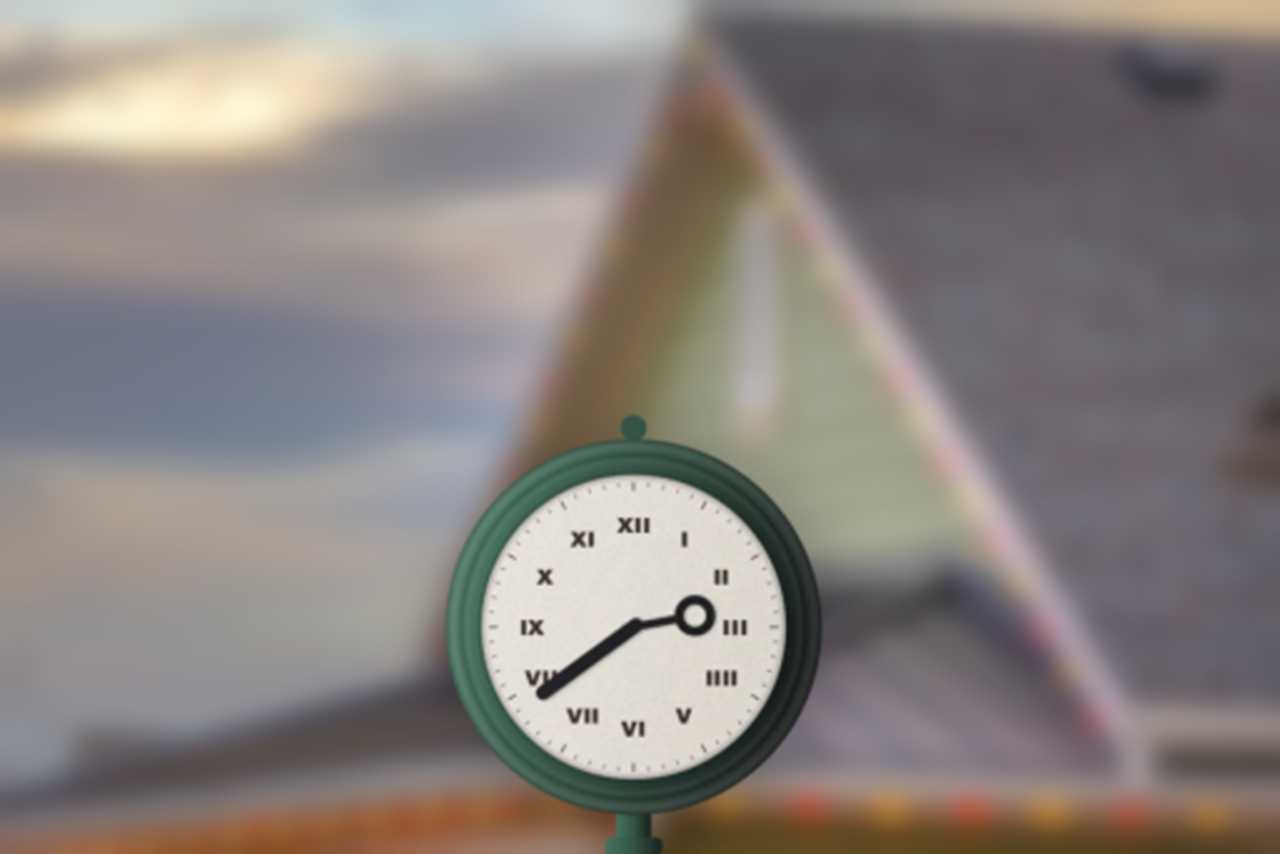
2:39
